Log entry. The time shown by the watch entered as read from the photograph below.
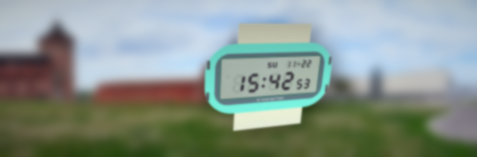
15:42
